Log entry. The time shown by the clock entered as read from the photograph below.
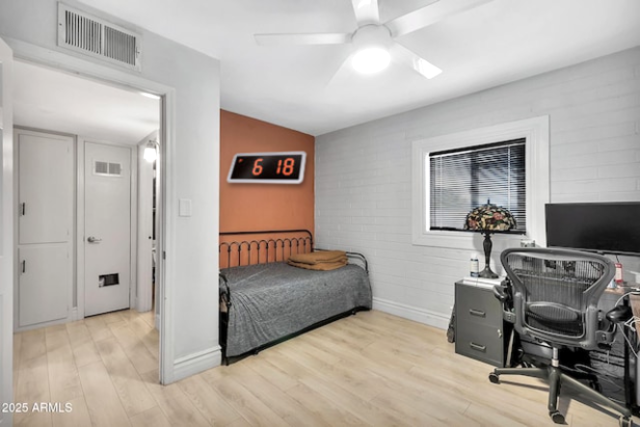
6:18
